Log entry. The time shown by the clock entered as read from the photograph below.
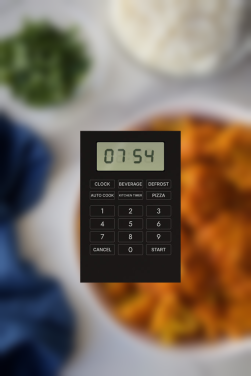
7:54
